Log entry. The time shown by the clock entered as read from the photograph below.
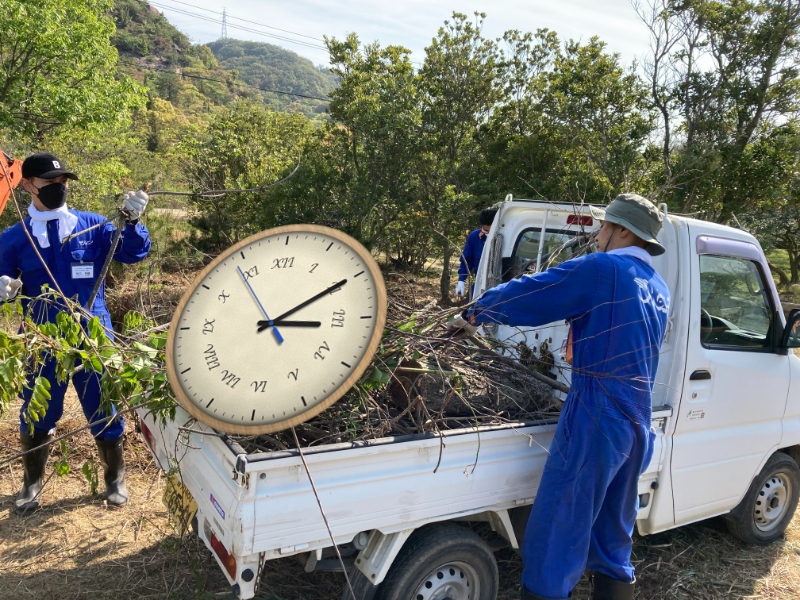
3:09:54
